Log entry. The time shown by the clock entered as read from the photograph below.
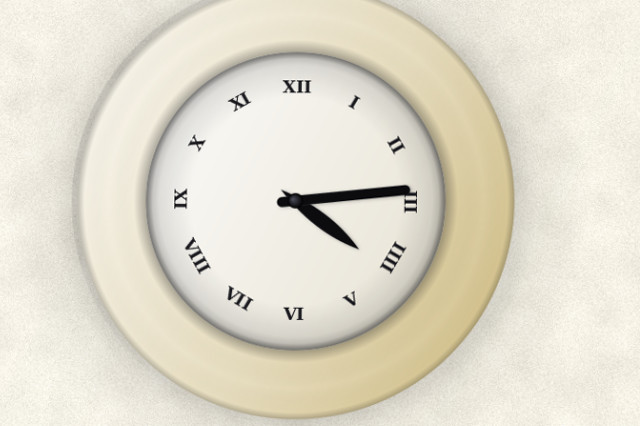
4:14
